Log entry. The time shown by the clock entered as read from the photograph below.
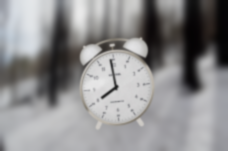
7:59
